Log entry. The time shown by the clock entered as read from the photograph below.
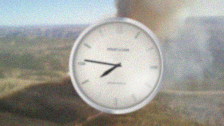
7:46
